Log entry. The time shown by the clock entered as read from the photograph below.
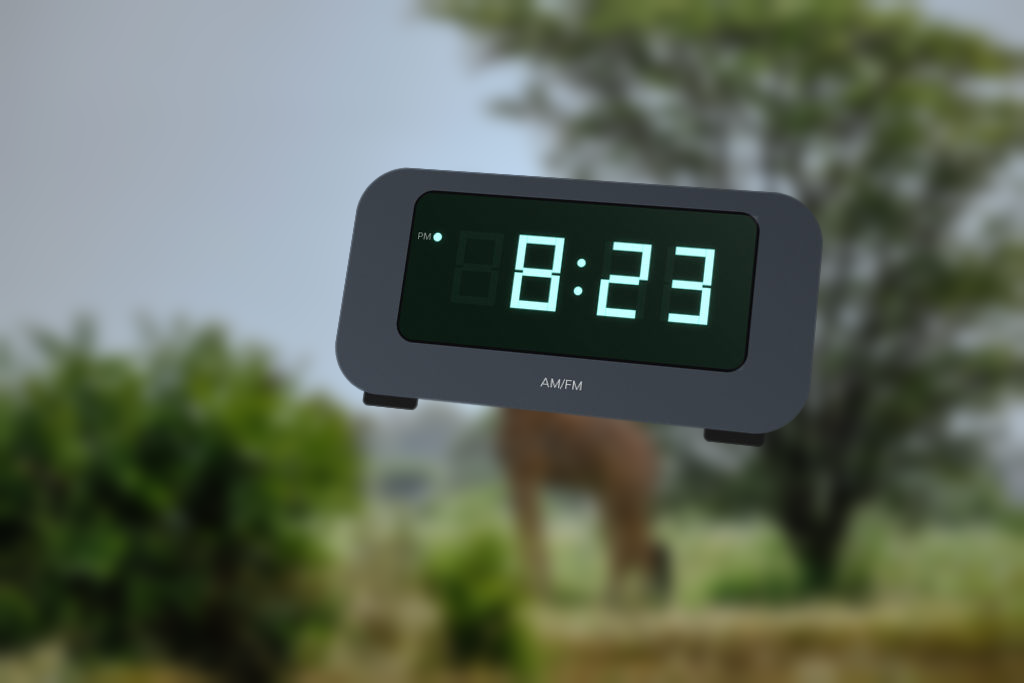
8:23
